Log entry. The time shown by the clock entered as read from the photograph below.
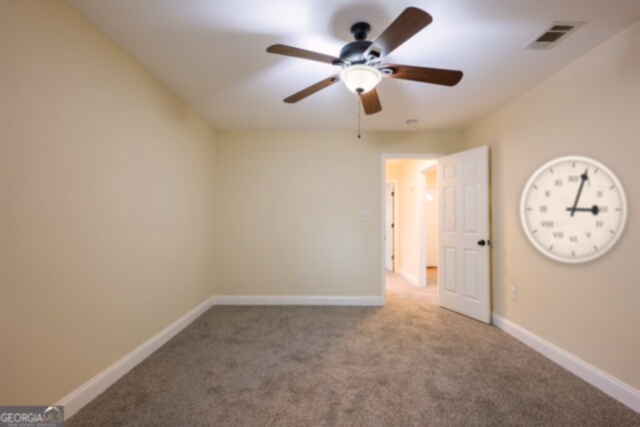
3:03
